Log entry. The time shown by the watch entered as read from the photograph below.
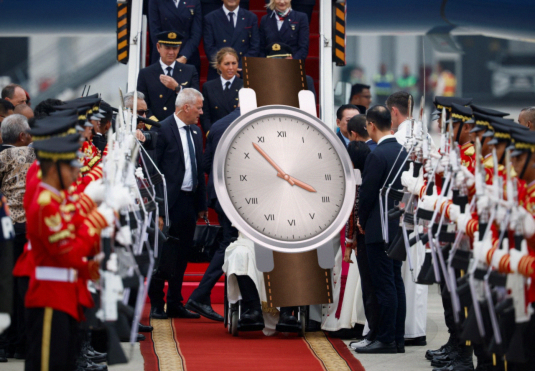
3:53
